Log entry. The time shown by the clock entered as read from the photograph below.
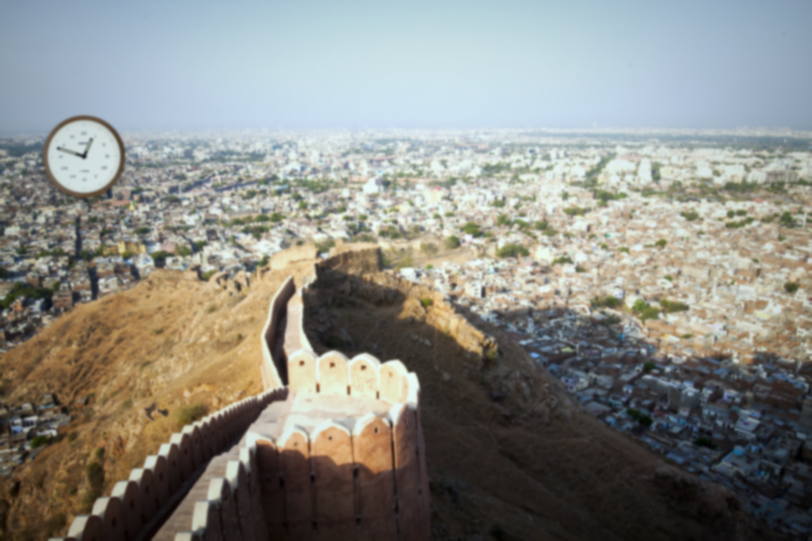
12:48
